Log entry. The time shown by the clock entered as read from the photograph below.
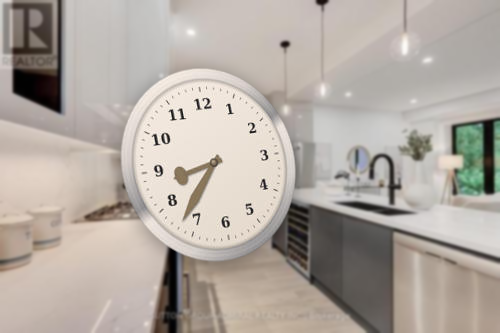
8:37
